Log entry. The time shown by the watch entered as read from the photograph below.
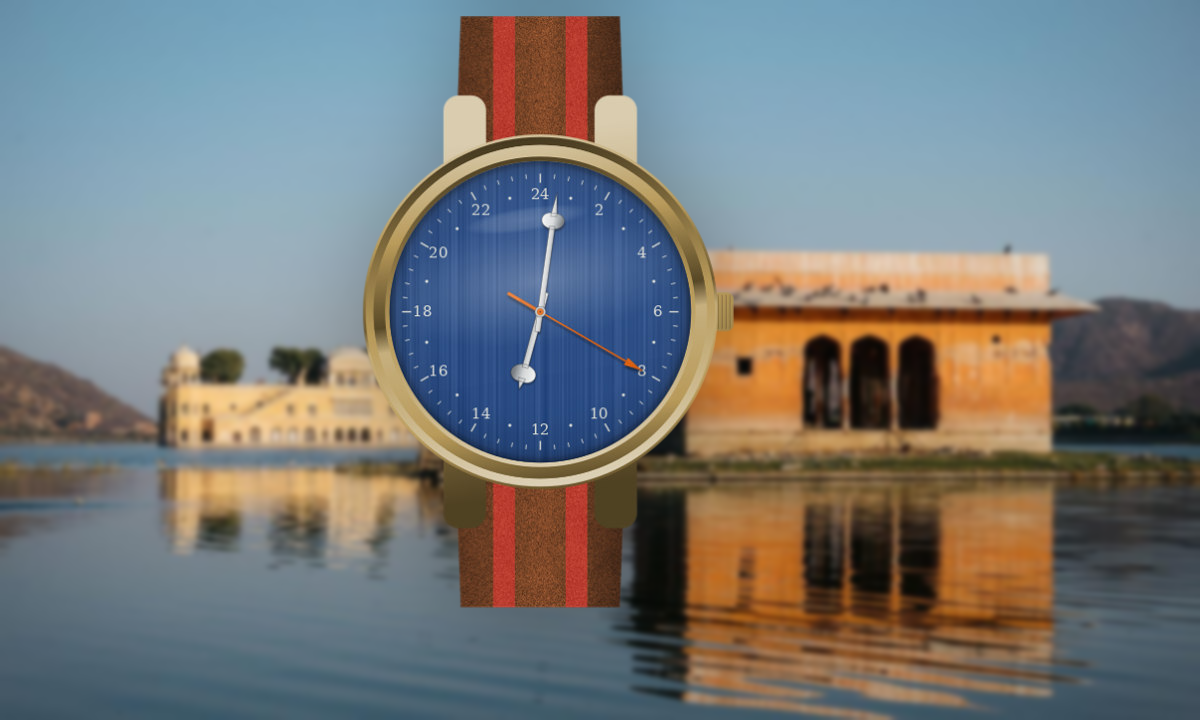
13:01:20
